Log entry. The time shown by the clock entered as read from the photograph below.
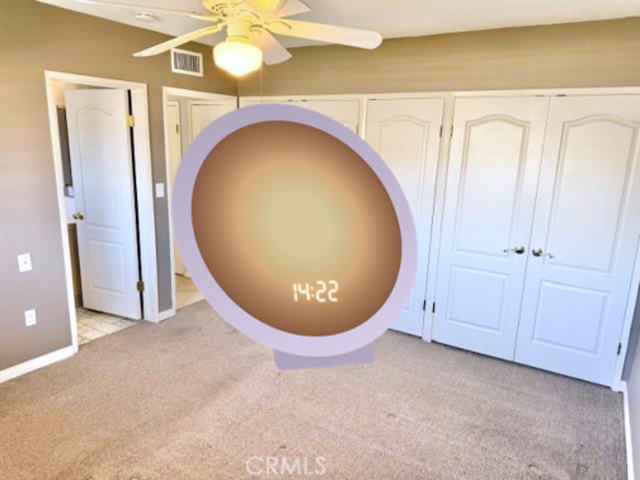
14:22
